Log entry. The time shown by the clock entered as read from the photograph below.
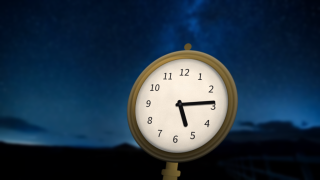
5:14
